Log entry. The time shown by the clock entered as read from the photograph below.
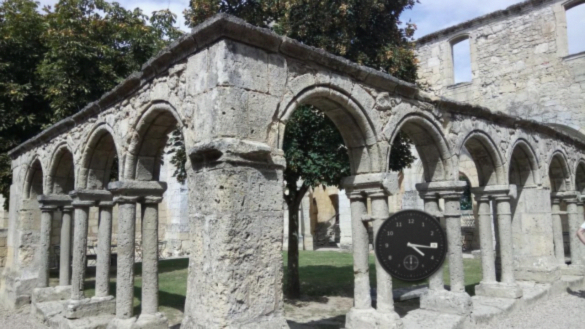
4:16
